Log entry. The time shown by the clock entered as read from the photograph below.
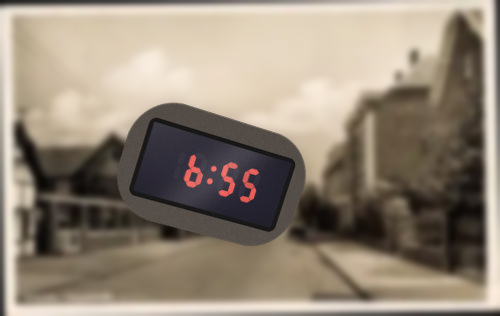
6:55
